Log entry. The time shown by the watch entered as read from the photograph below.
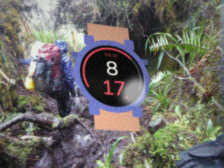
8:17
